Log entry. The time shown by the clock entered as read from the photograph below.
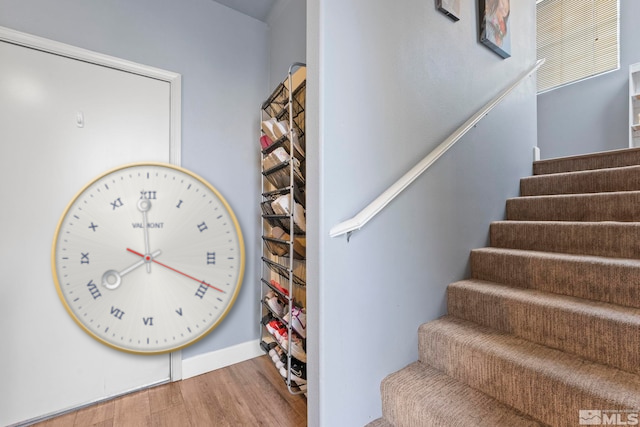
7:59:19
